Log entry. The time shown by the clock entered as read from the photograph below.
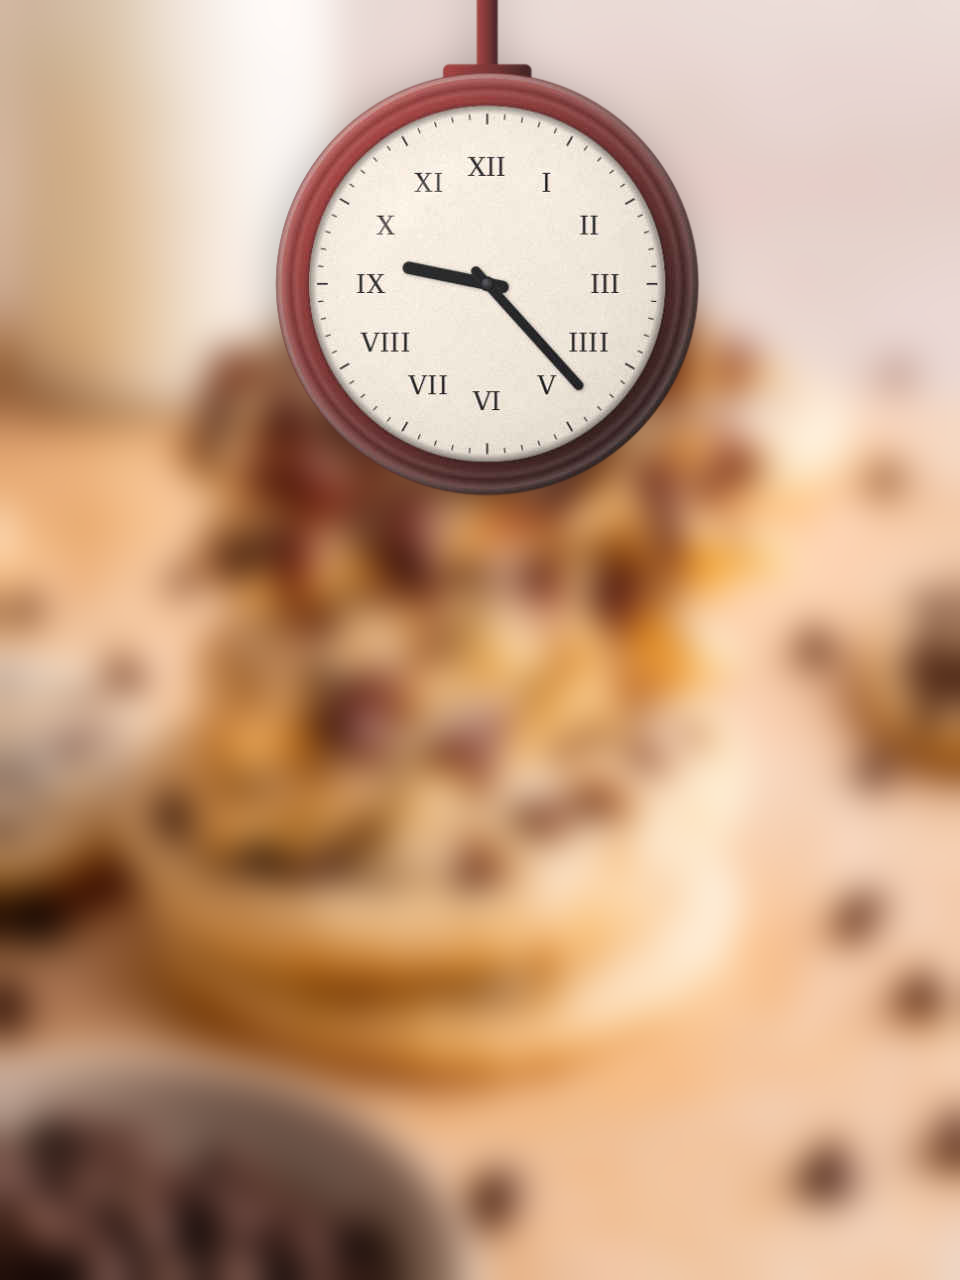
9:23
